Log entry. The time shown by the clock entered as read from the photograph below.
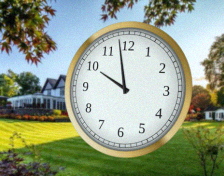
9:58
